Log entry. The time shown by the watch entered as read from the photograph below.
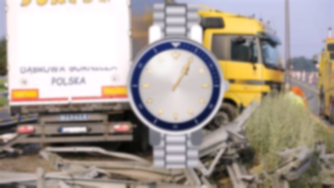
1:05
